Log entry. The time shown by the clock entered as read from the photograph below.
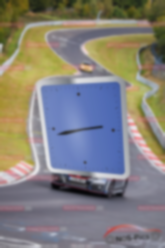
2:43
